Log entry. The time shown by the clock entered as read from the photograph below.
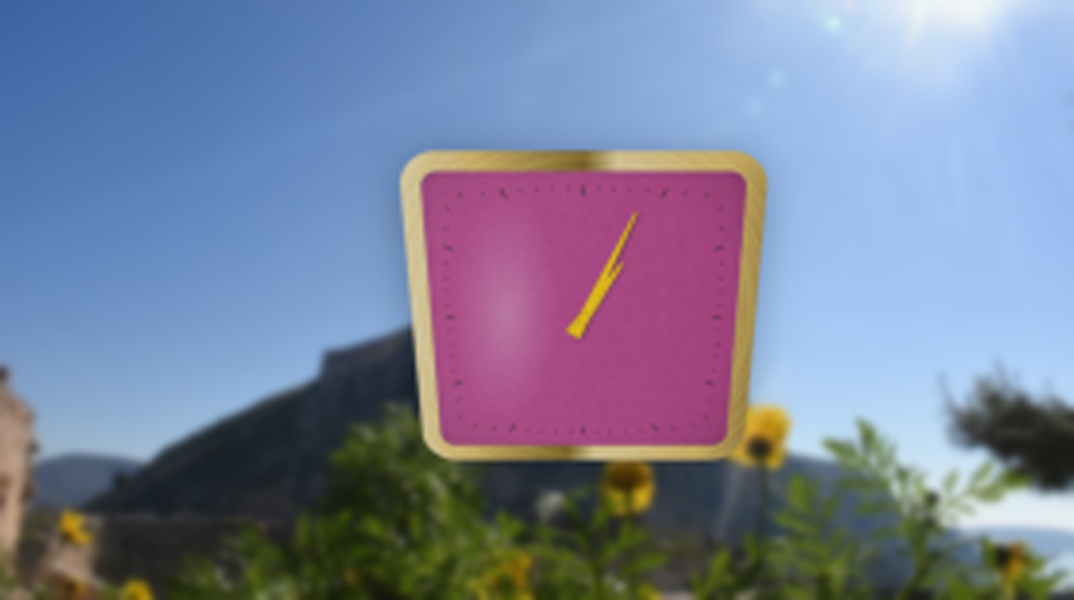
1:04
